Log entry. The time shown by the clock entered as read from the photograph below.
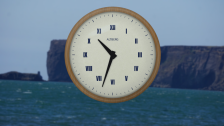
10:33
